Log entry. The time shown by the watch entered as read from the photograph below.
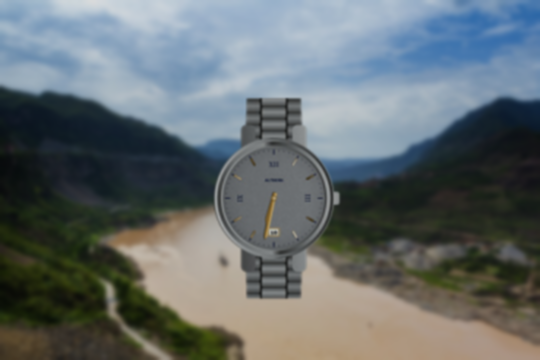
6:32
